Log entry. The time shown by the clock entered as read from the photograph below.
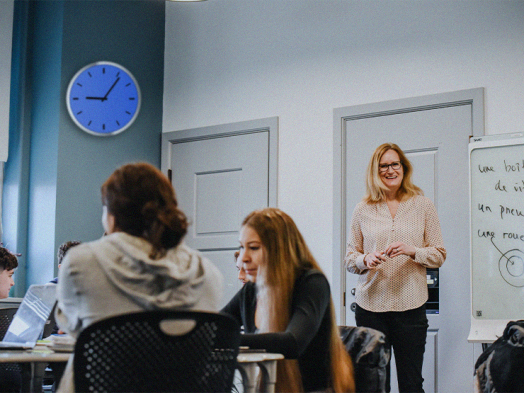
9:06
